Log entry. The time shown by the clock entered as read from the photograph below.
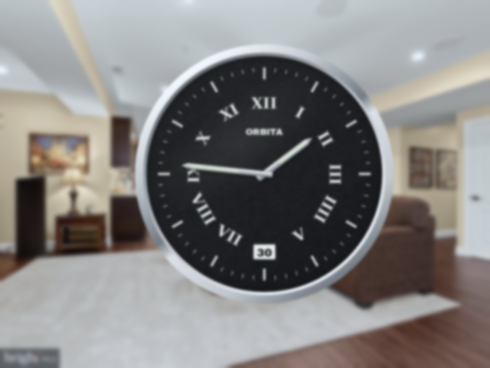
1:46
